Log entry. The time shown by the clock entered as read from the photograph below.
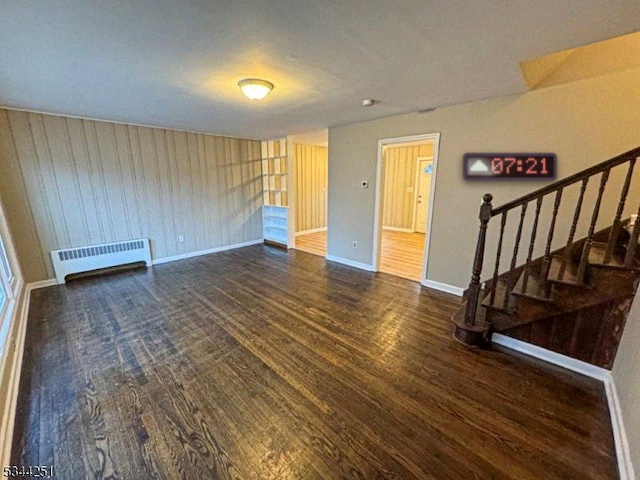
7:21
